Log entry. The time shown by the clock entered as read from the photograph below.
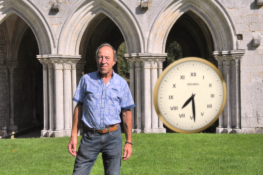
7:29
